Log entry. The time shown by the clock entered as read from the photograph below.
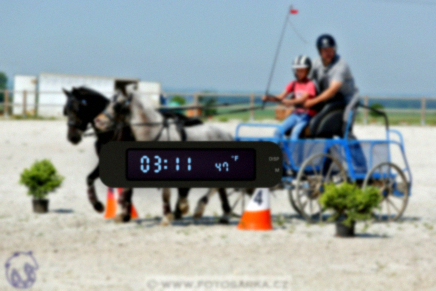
3:11
